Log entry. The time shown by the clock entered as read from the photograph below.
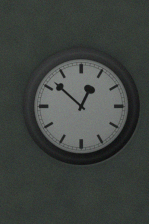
12:52
